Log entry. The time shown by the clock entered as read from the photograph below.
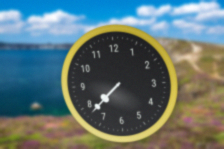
7:38
